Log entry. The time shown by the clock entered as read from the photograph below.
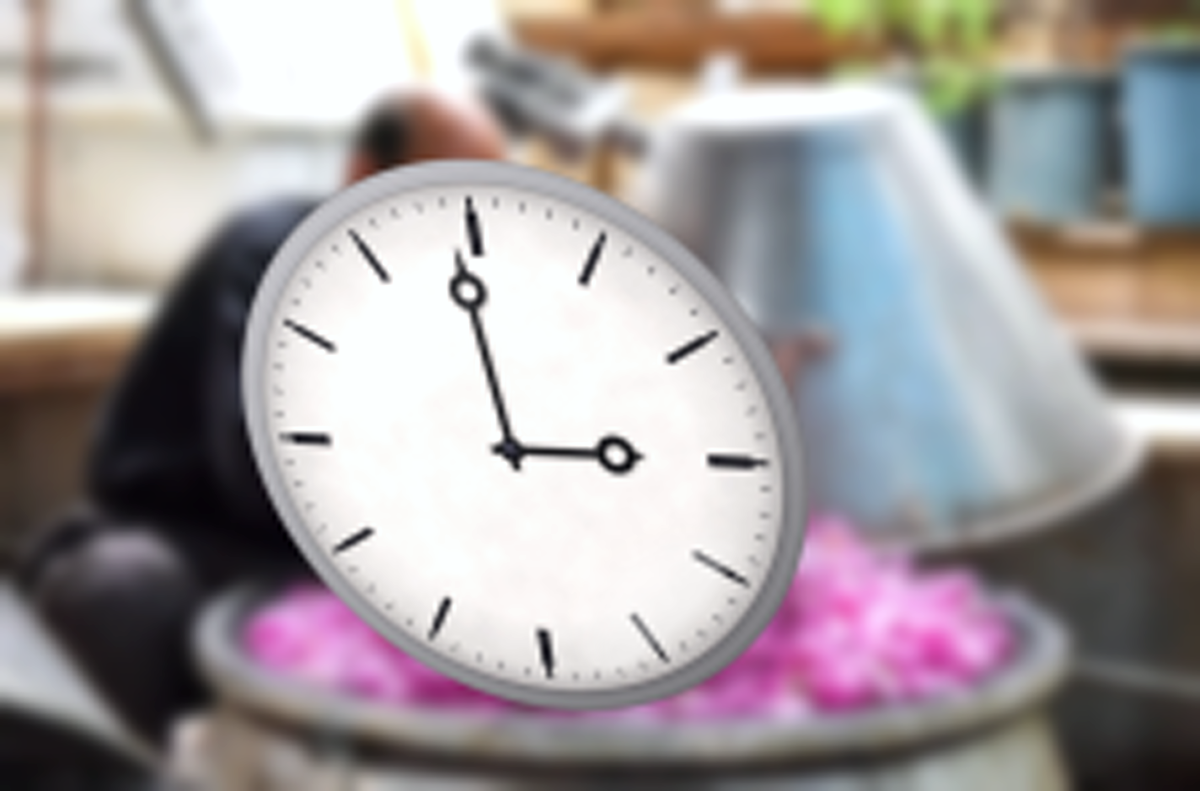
2:59
